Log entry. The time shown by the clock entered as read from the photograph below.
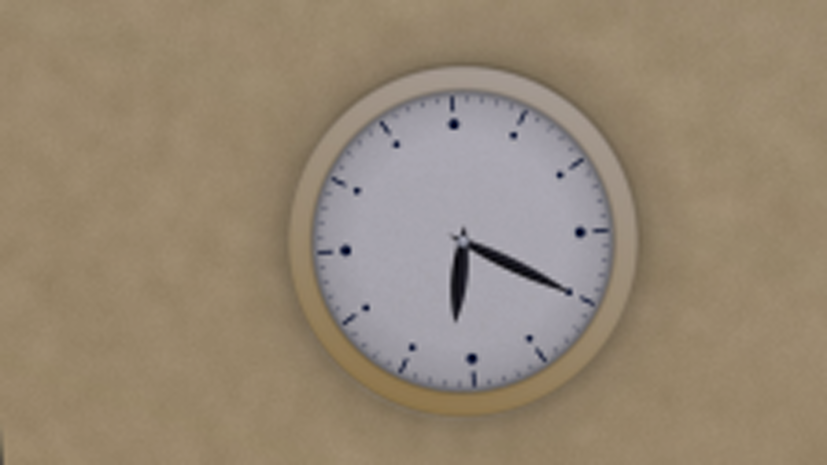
6:20
